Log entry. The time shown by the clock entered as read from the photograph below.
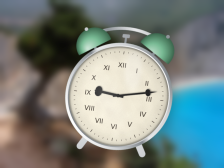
9:13
